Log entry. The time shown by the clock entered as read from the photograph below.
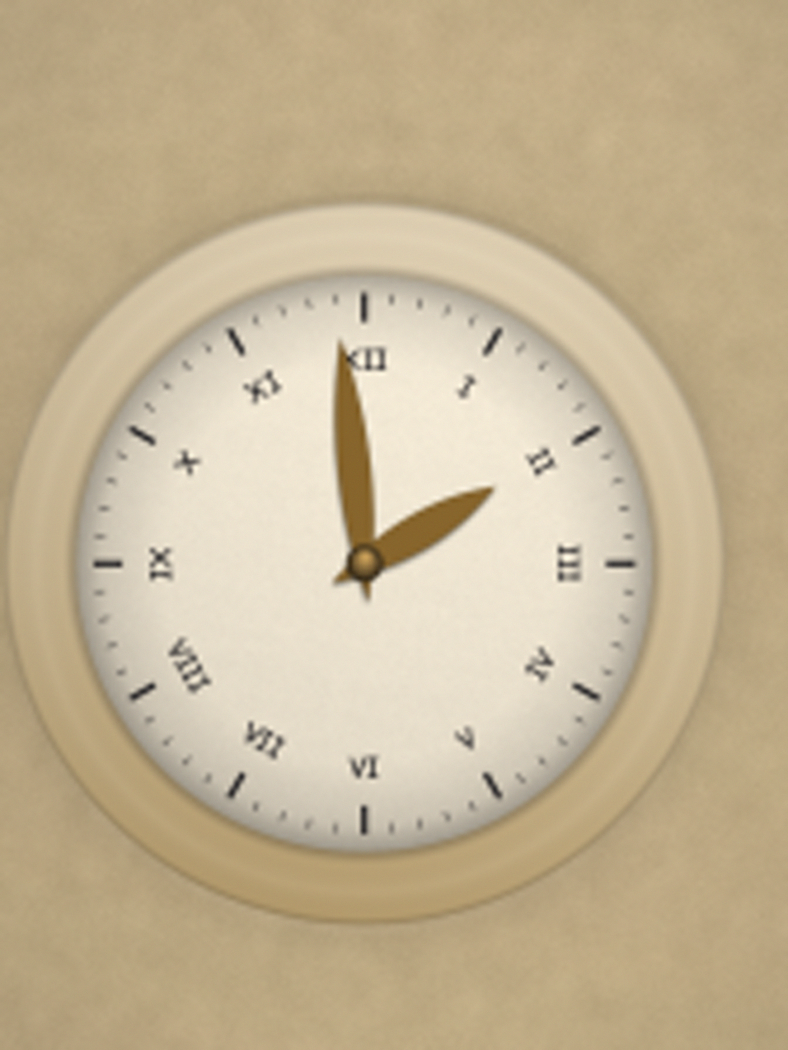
1:59
